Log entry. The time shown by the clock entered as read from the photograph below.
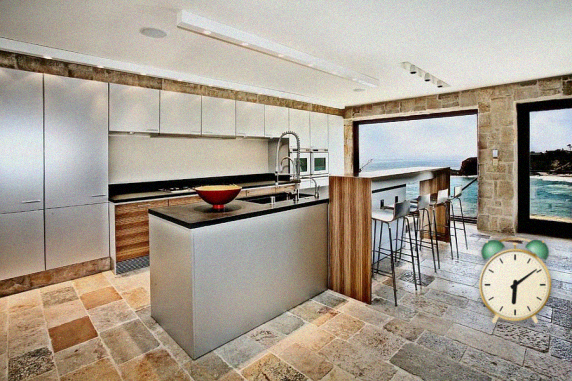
6:09
